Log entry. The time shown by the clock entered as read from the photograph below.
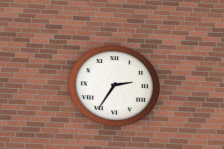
2:35
